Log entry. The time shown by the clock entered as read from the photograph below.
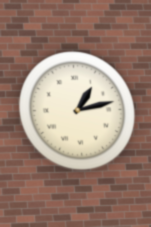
1:13
